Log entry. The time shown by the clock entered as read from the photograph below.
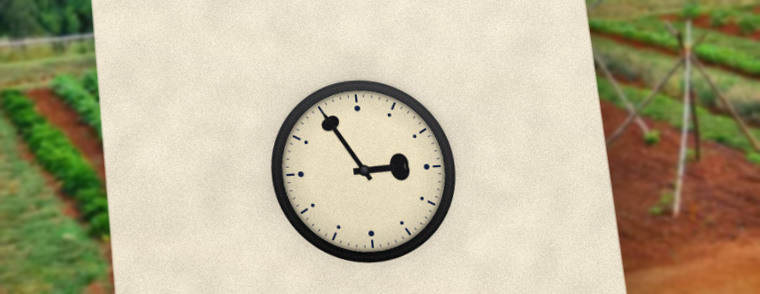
2:55
